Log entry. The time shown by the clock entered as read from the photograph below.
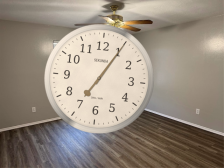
7:05
